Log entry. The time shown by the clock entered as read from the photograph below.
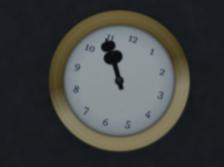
10:54
